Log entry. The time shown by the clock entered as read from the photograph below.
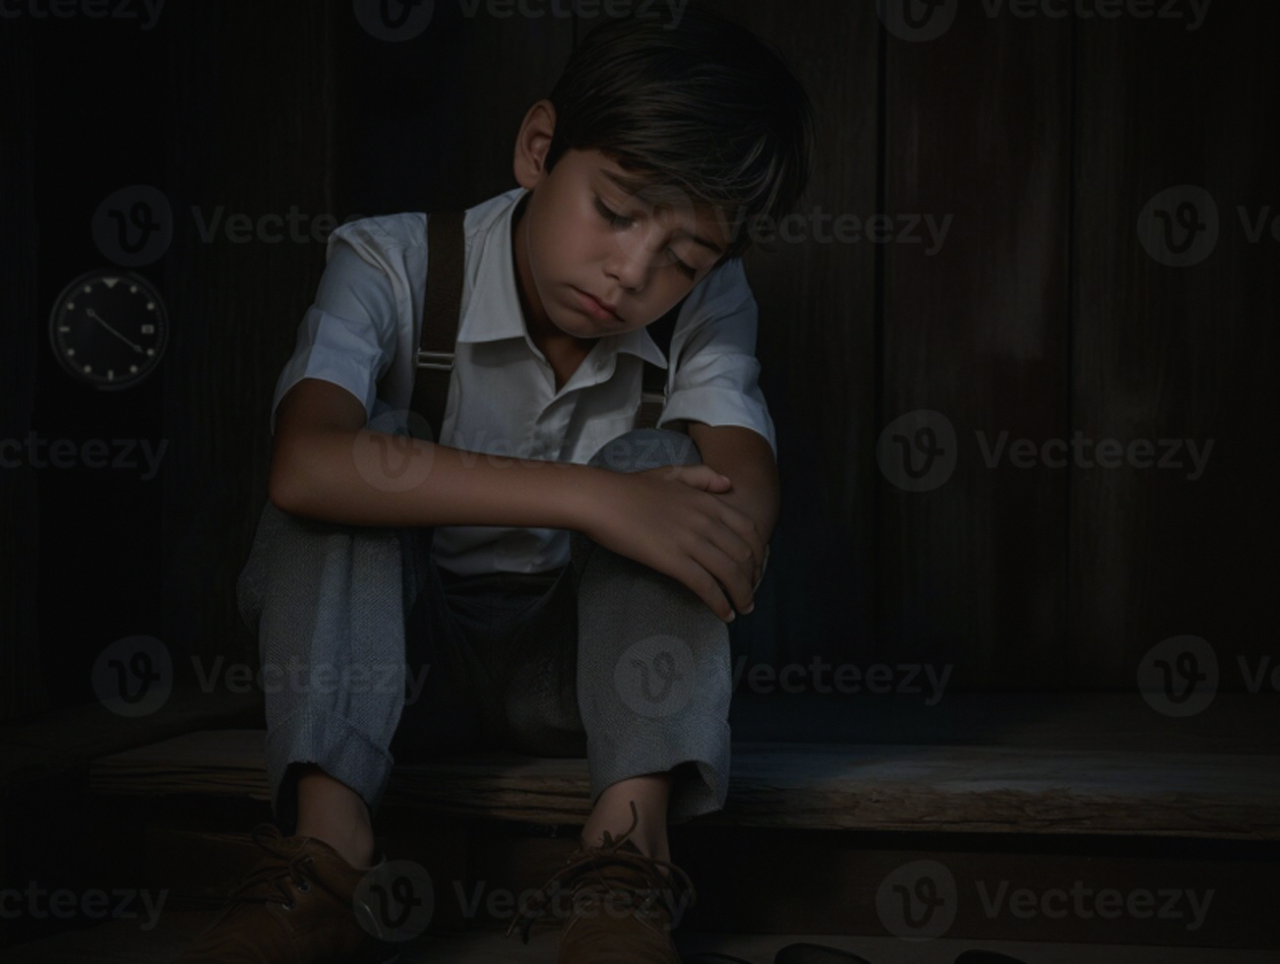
10:21
